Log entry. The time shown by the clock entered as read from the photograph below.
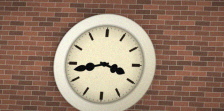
3:43
